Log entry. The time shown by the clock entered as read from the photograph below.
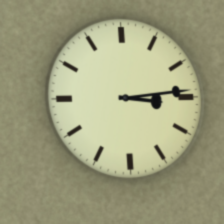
3:14
